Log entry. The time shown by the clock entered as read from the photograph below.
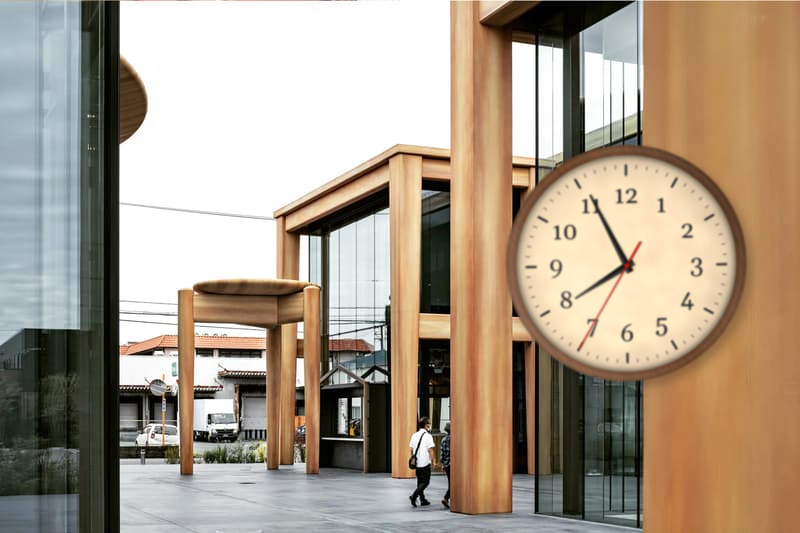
7:55:35
